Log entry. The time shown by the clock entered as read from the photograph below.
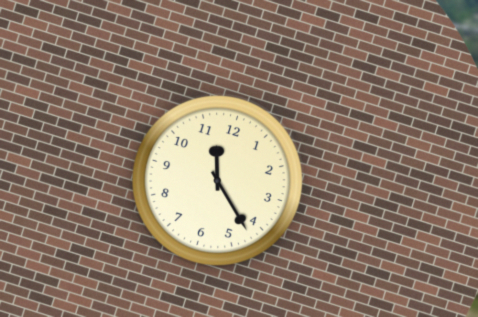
11:22
